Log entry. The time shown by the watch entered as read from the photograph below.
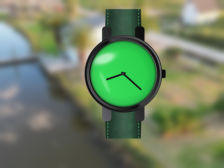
8:22
